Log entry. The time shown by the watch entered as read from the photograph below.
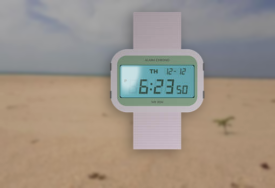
6:23:50
